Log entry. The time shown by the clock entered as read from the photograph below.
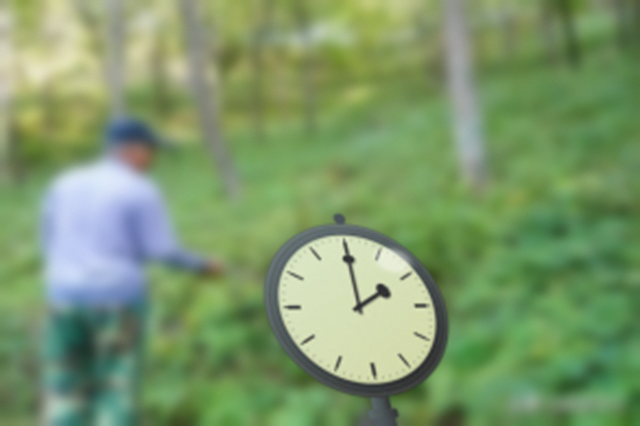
2:00
